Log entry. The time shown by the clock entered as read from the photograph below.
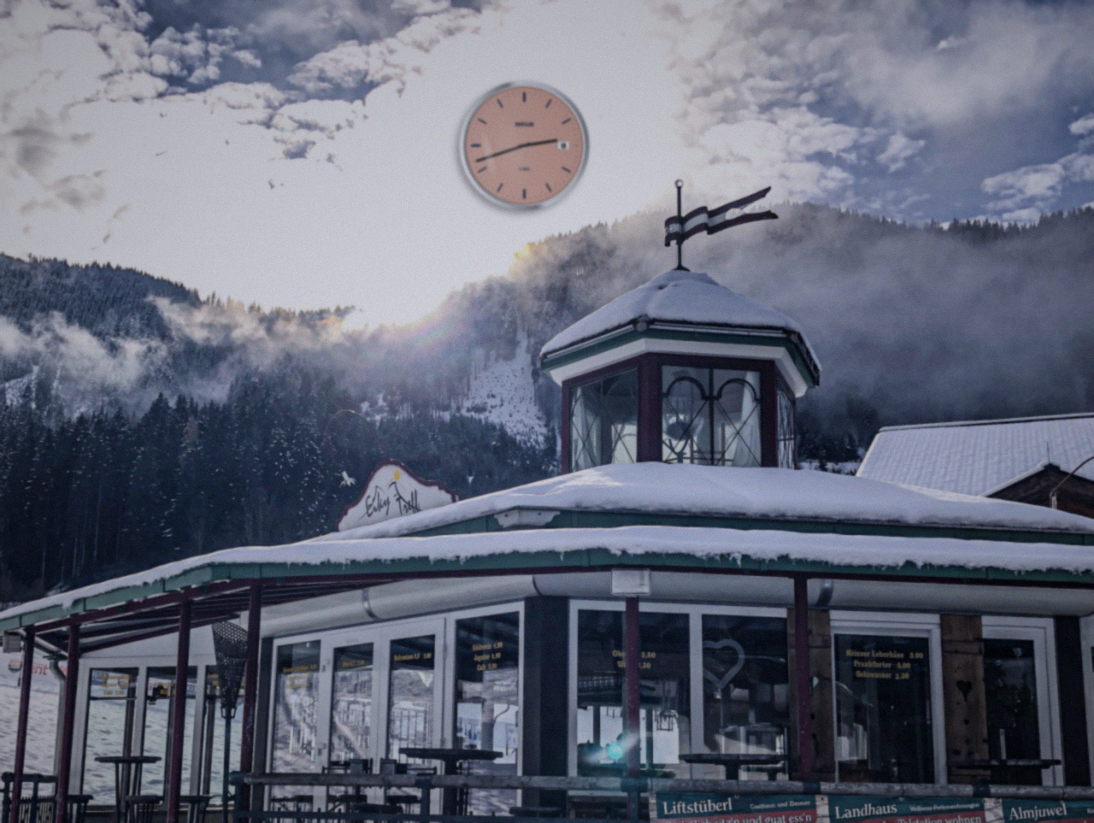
2:42
